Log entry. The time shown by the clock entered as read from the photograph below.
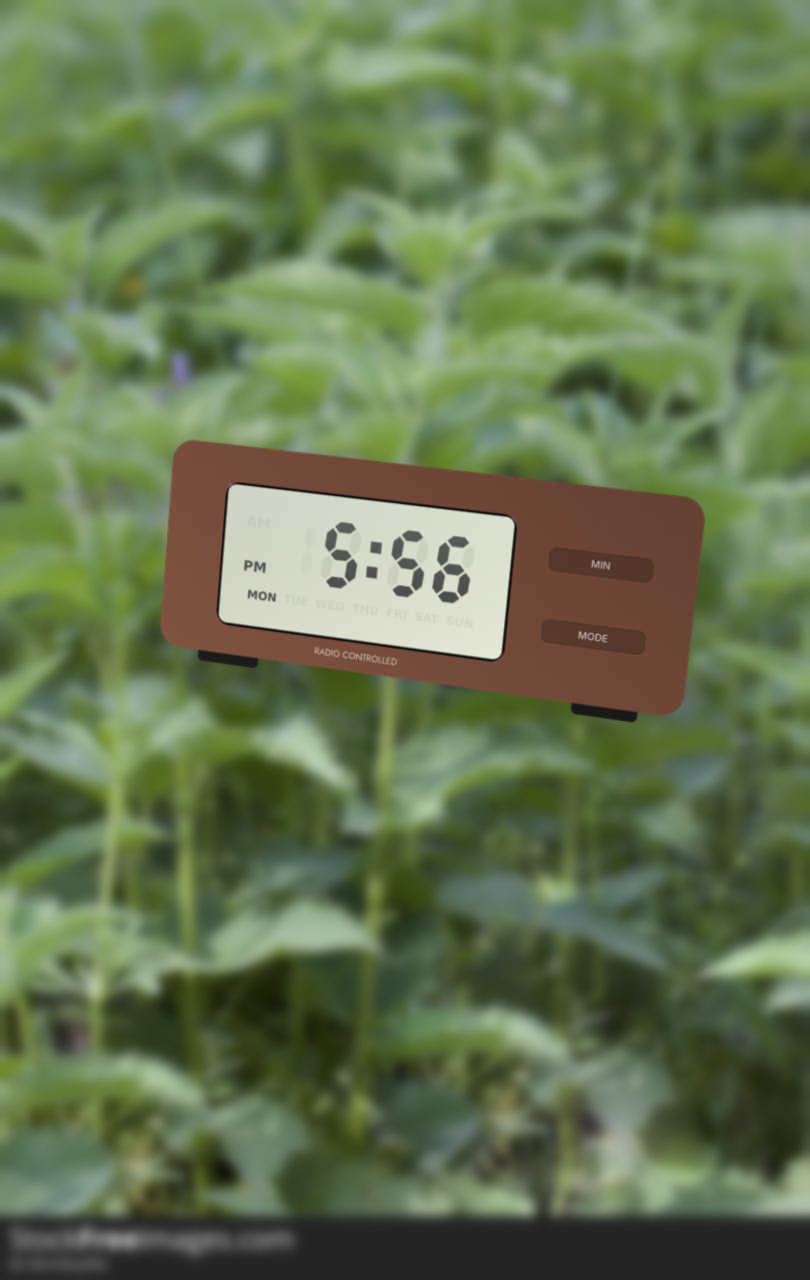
5:56
